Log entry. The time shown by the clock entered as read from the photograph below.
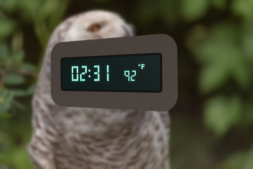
2:31
